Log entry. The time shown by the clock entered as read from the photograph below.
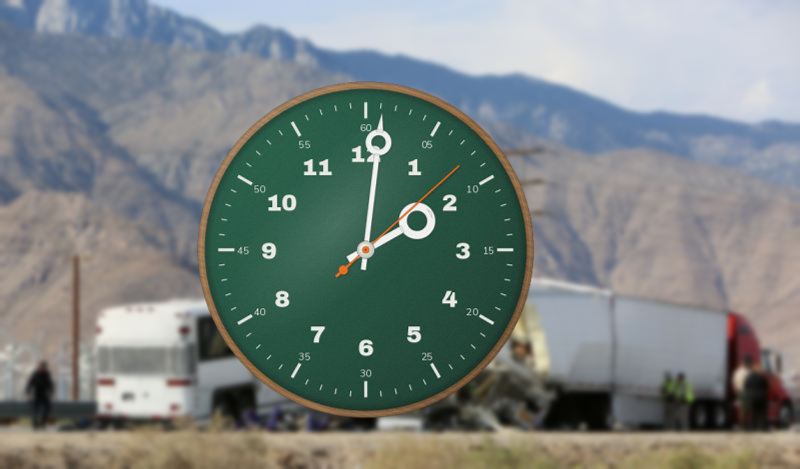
2:01:08
